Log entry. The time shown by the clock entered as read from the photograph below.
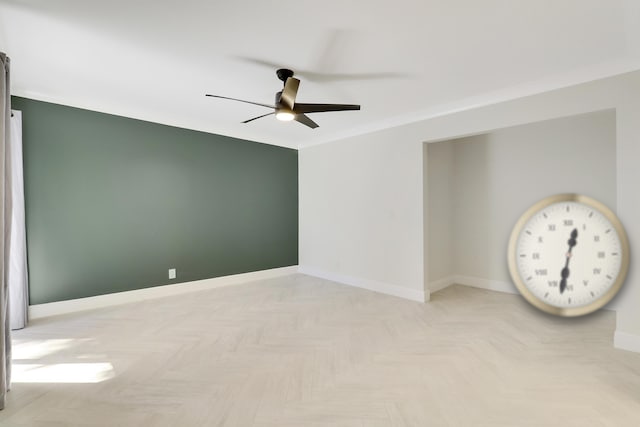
12:32
